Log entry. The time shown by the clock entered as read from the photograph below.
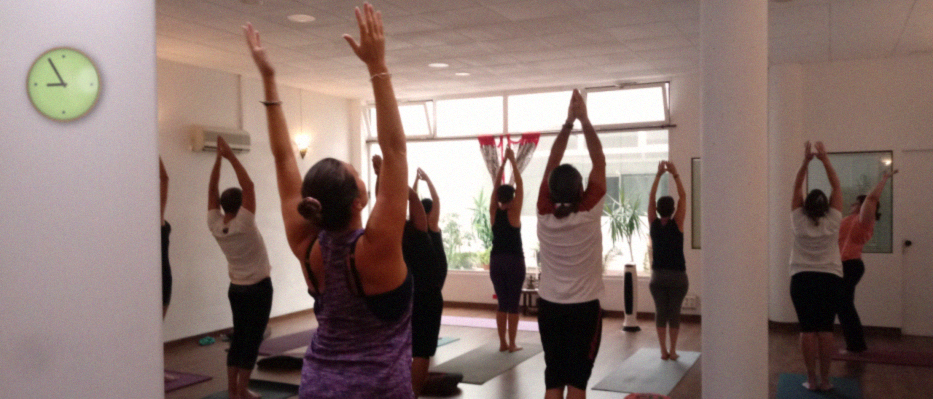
8:55
